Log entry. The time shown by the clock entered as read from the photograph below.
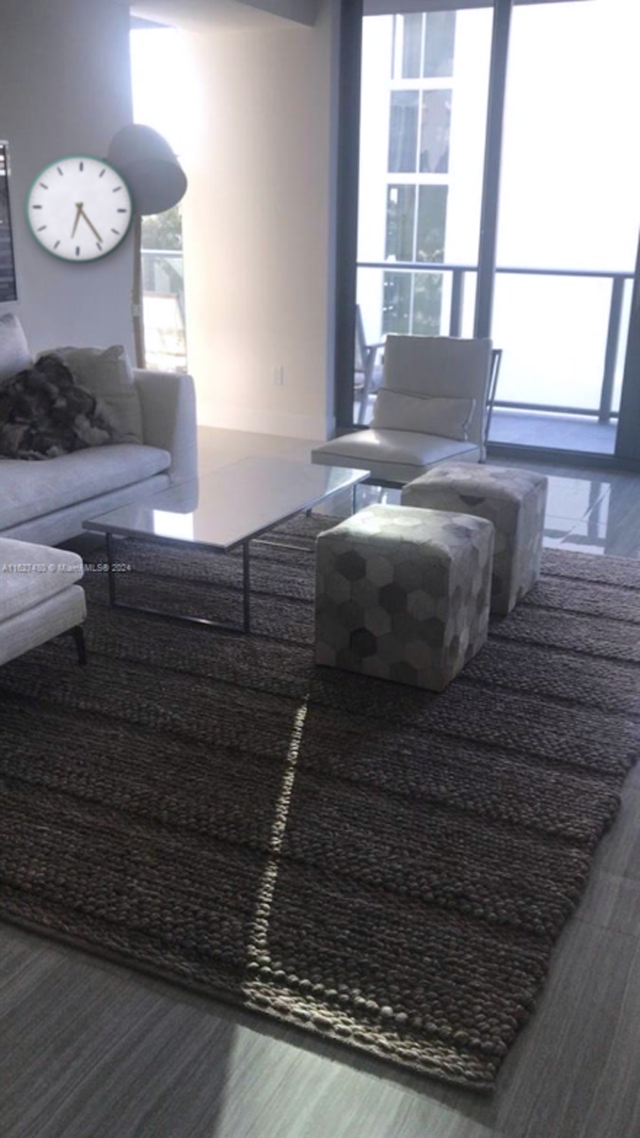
6:24
